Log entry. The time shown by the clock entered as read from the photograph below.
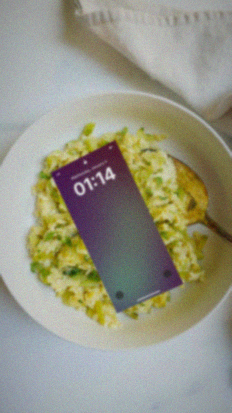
1:14
